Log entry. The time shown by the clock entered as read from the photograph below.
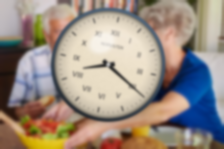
8:20
